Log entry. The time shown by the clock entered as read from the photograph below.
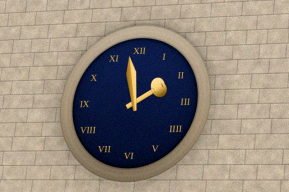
1:58
